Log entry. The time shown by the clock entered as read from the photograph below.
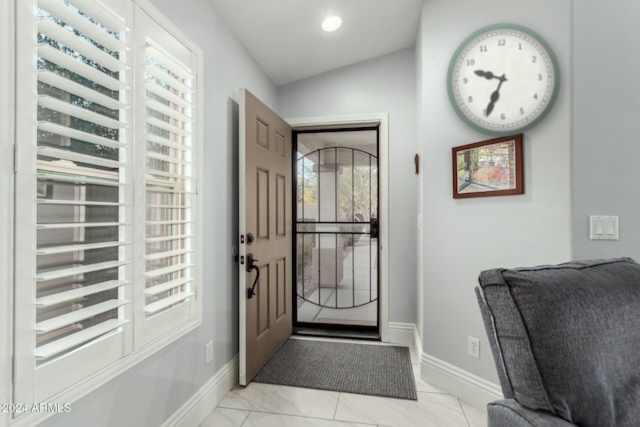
9:34
